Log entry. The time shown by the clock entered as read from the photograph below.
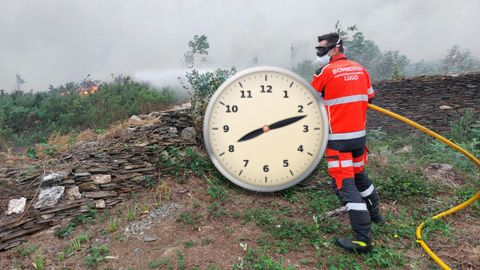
8:12
